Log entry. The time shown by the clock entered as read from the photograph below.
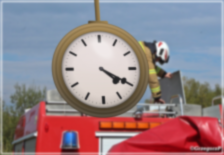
4:20
